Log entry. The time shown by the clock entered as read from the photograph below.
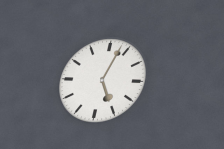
5:03
